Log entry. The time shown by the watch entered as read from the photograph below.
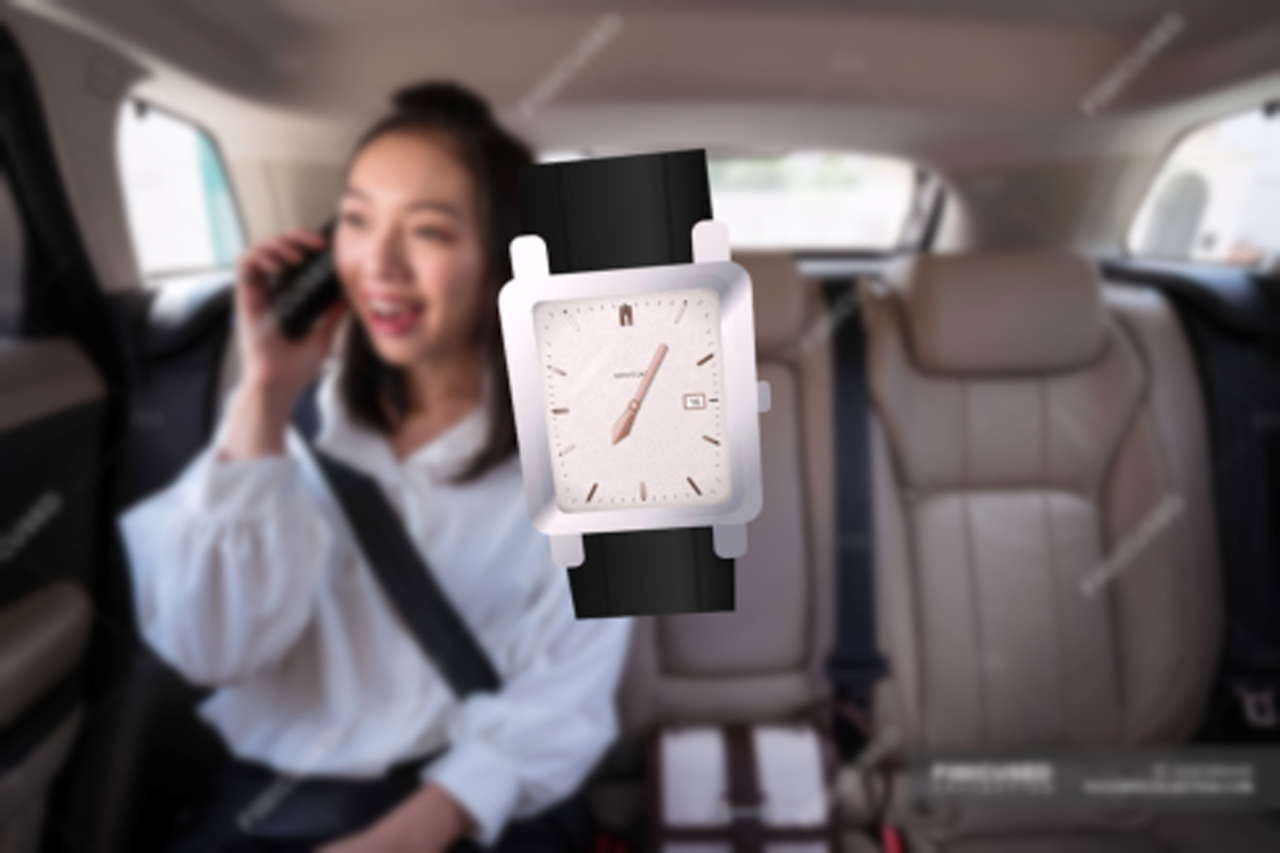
7:05
